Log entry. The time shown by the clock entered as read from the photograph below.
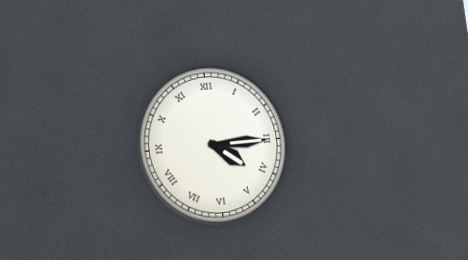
4:15
